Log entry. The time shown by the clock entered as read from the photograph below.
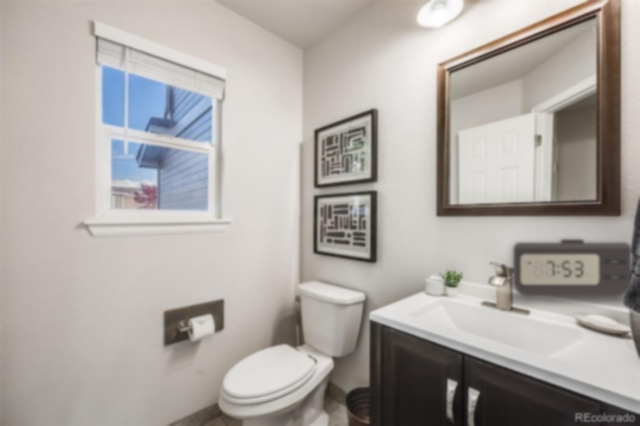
7:53
